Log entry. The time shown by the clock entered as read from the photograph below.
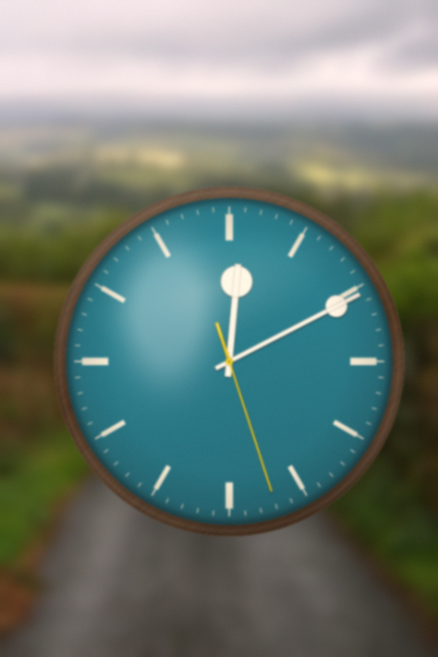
12:10:27
